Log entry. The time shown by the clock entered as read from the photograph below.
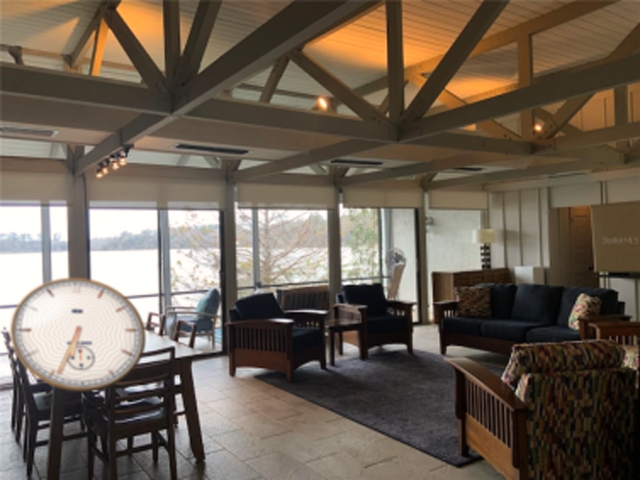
6:34
